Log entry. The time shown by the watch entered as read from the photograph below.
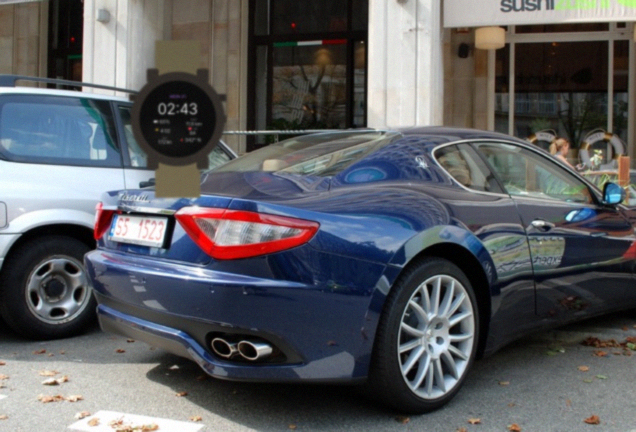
2:43
